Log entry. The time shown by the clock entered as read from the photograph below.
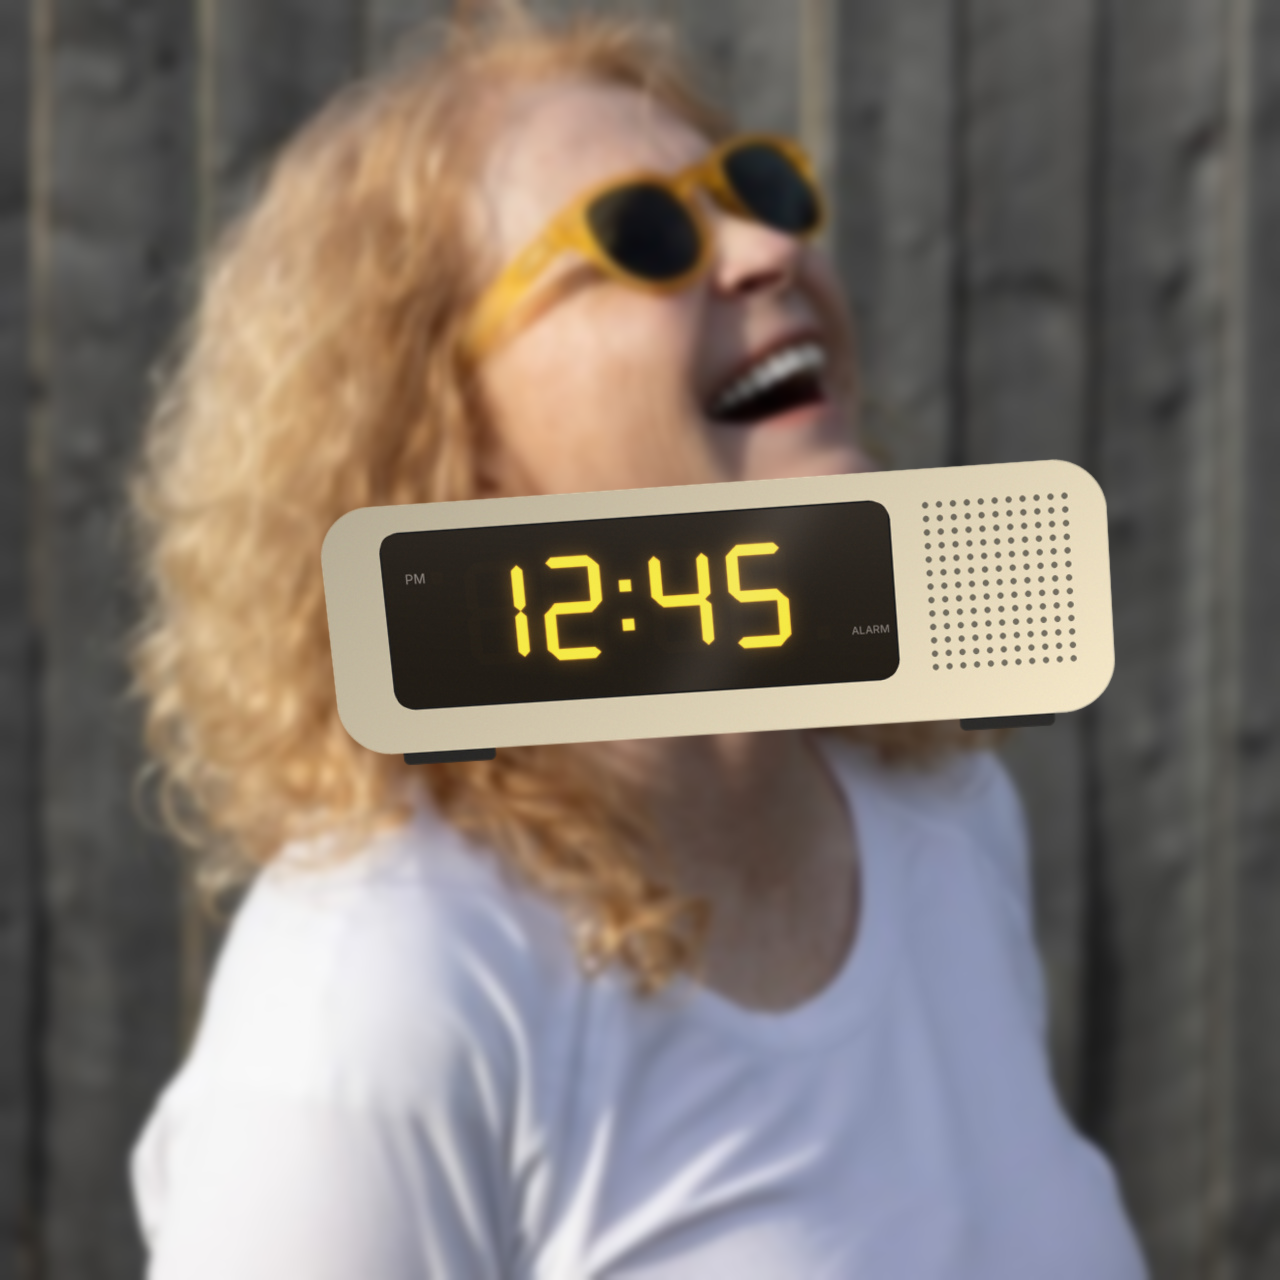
12:45
